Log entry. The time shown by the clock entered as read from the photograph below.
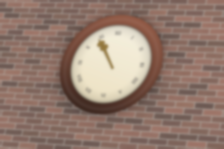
10:54
